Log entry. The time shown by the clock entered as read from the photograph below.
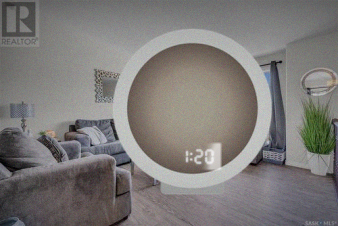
1:20
